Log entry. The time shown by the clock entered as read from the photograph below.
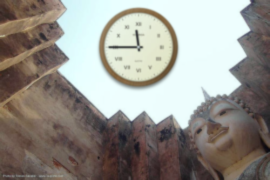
11:45
